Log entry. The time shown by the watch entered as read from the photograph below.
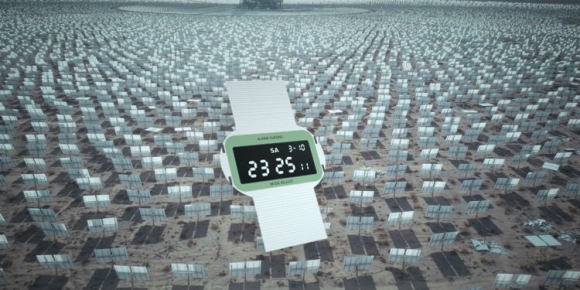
23:25:11
